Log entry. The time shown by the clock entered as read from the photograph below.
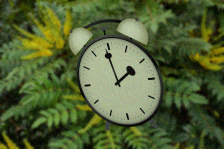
1:59
